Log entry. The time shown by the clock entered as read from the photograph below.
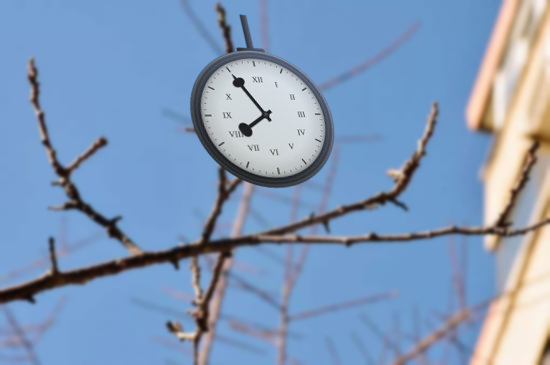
7:55
